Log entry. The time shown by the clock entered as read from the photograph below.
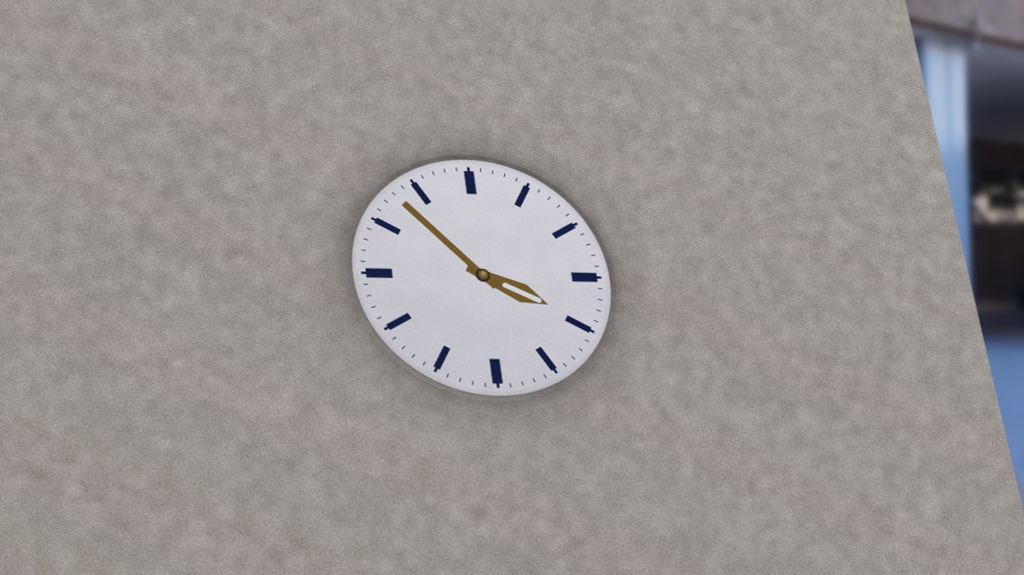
3:53
